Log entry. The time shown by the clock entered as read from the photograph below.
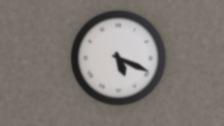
5:19
